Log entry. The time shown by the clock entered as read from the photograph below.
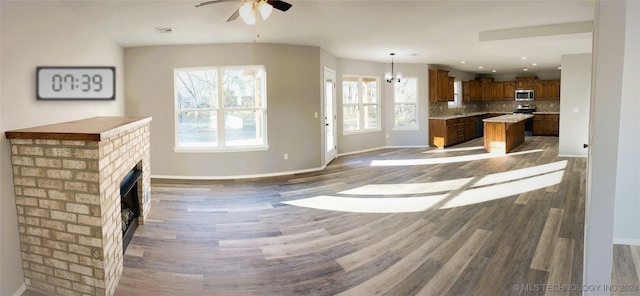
7:39
